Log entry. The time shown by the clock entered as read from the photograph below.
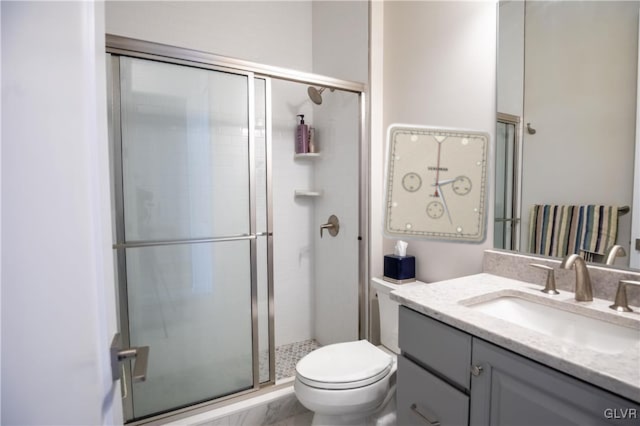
2:26
